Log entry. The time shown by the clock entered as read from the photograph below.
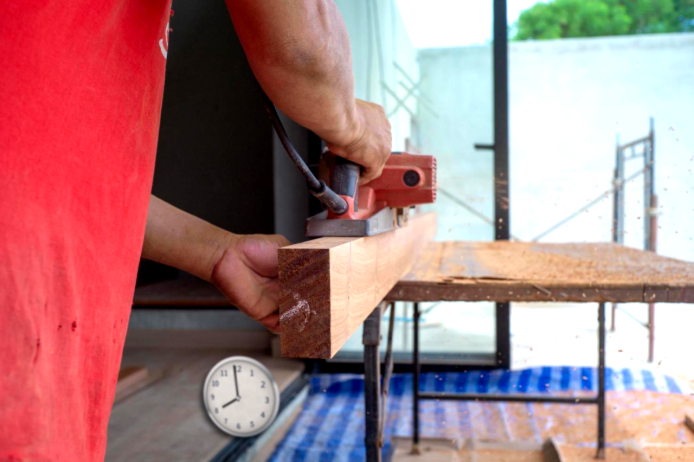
7:59
